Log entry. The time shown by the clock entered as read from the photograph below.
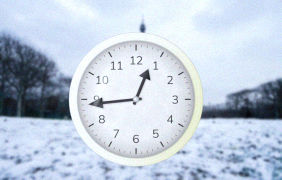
12:44
